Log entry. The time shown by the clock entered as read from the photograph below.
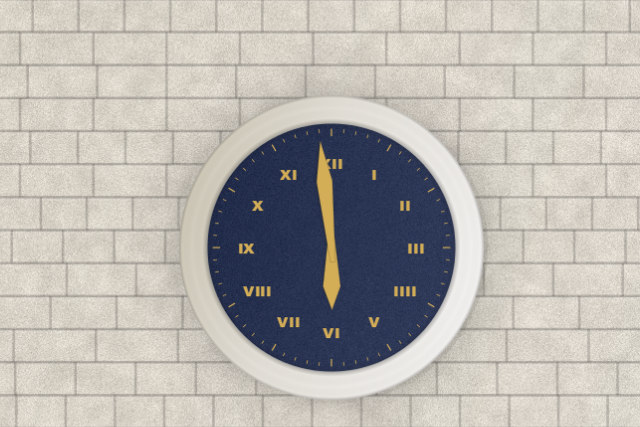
5:59
